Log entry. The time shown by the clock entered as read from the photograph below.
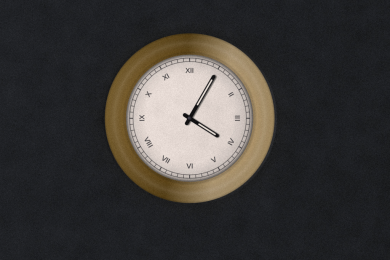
4:05
